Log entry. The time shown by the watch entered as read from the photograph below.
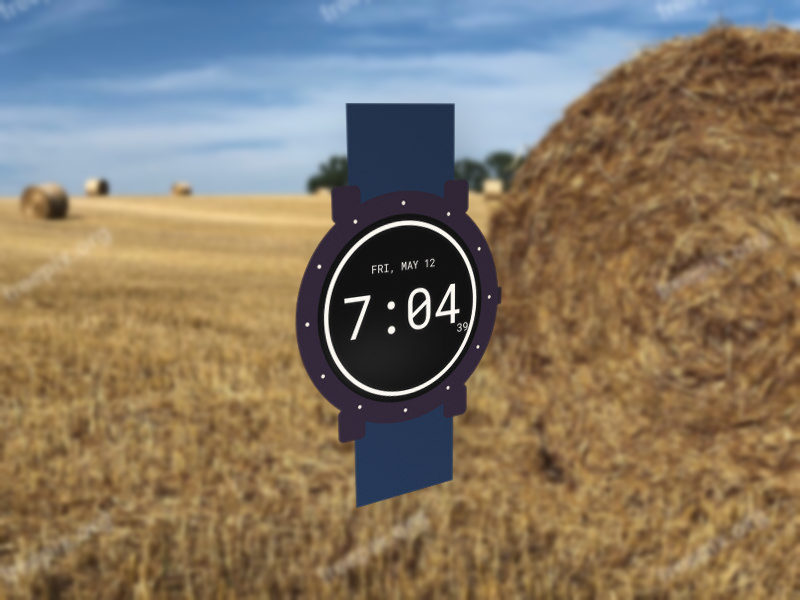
7:04:39
